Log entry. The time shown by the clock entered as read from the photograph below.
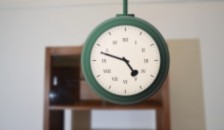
4:48
